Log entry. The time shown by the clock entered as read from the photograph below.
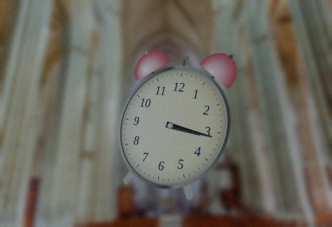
3:16
